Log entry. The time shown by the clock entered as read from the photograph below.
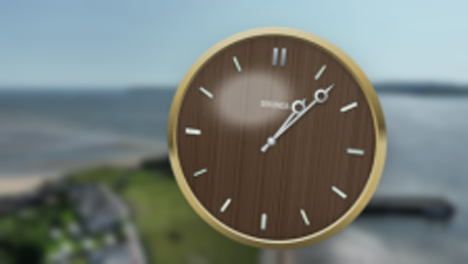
1:07
